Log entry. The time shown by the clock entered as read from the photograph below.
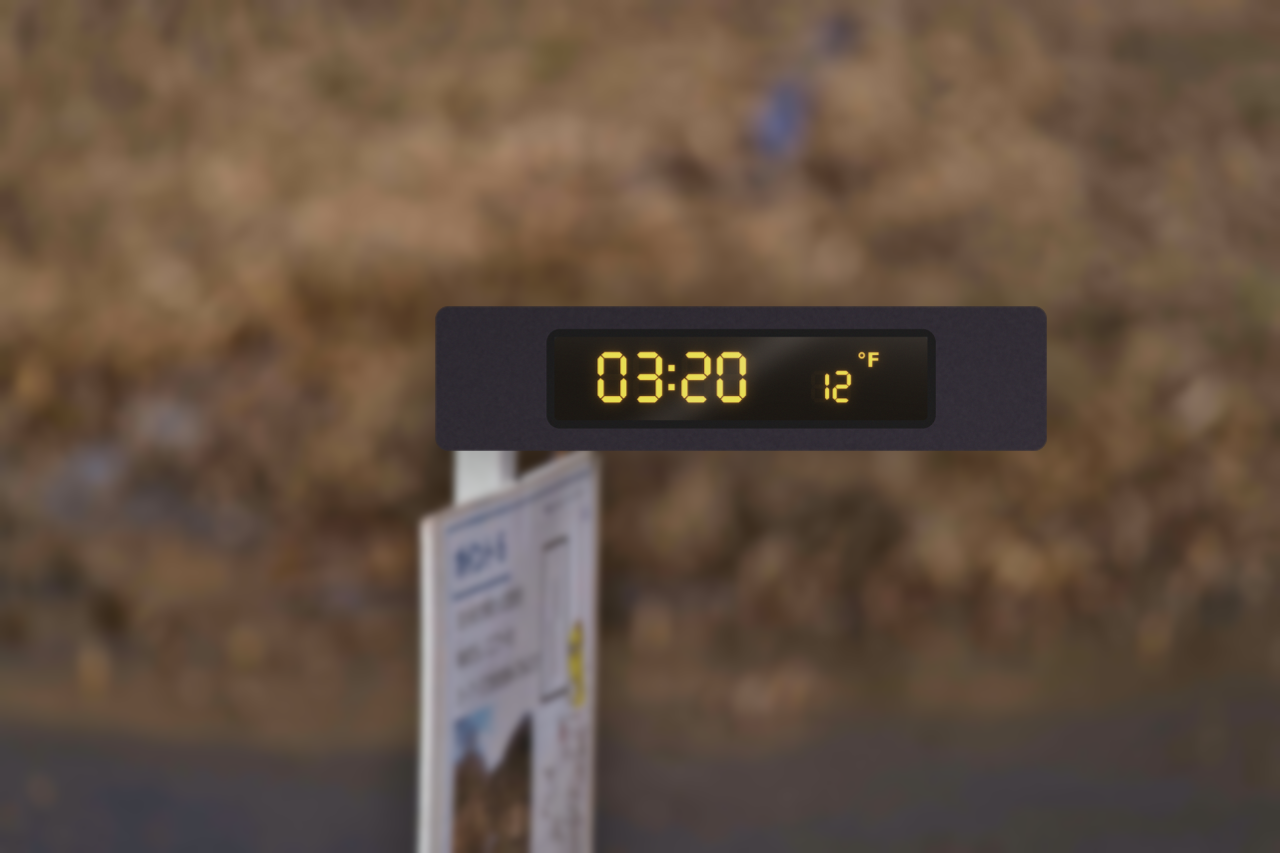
3:20
